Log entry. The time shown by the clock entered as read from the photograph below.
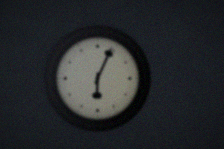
6:04
